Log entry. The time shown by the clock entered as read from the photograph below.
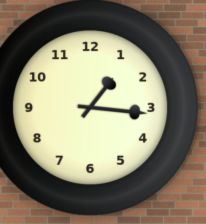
1:16
